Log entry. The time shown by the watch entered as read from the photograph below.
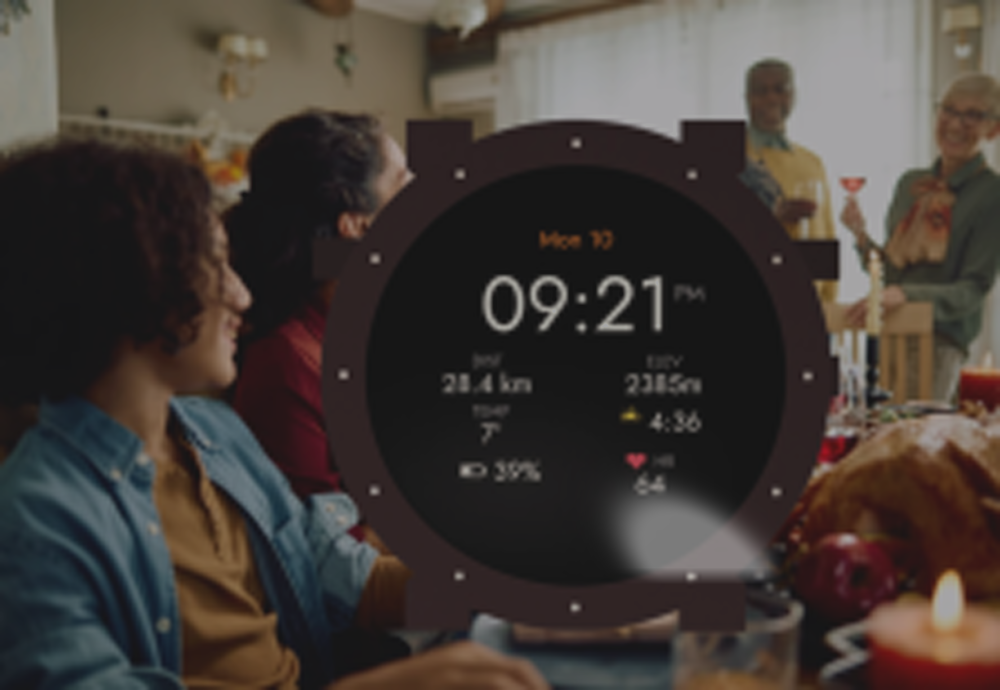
9:21
